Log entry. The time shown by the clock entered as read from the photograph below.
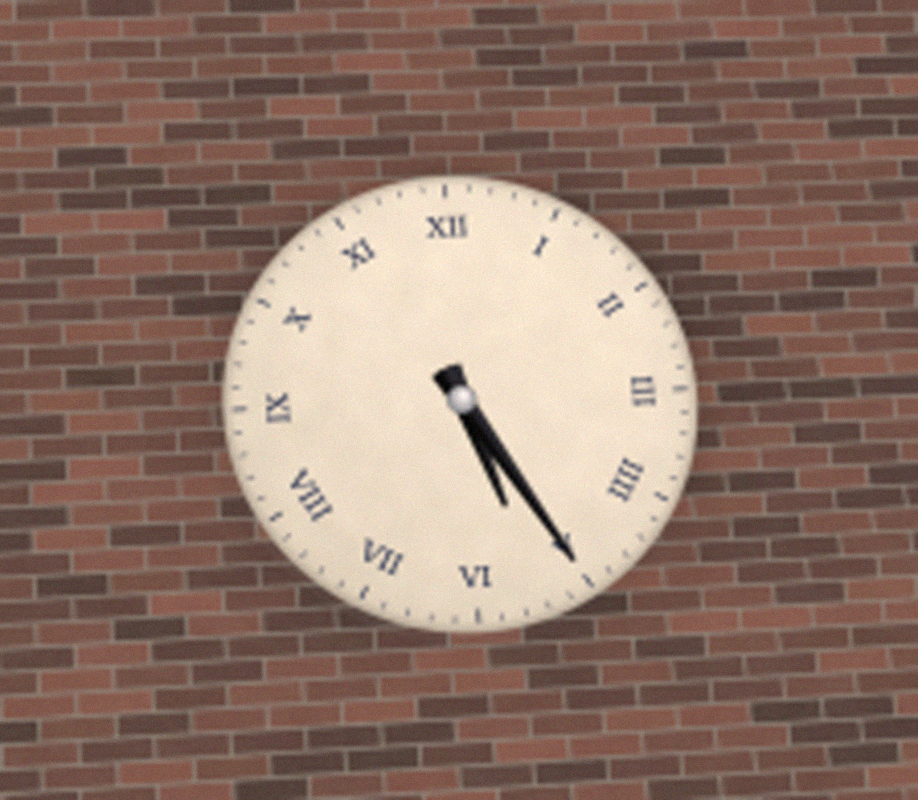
5:25
